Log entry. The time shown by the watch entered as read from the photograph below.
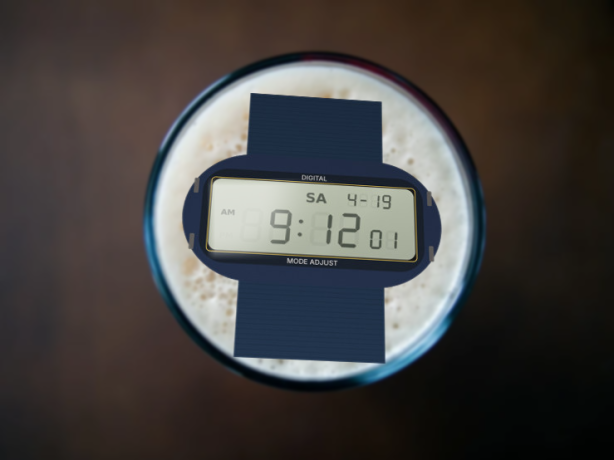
9:12:01
